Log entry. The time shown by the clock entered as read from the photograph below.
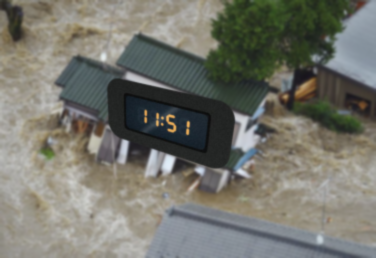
11:51
